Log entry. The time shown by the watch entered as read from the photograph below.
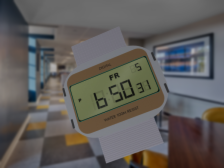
6:50:31
